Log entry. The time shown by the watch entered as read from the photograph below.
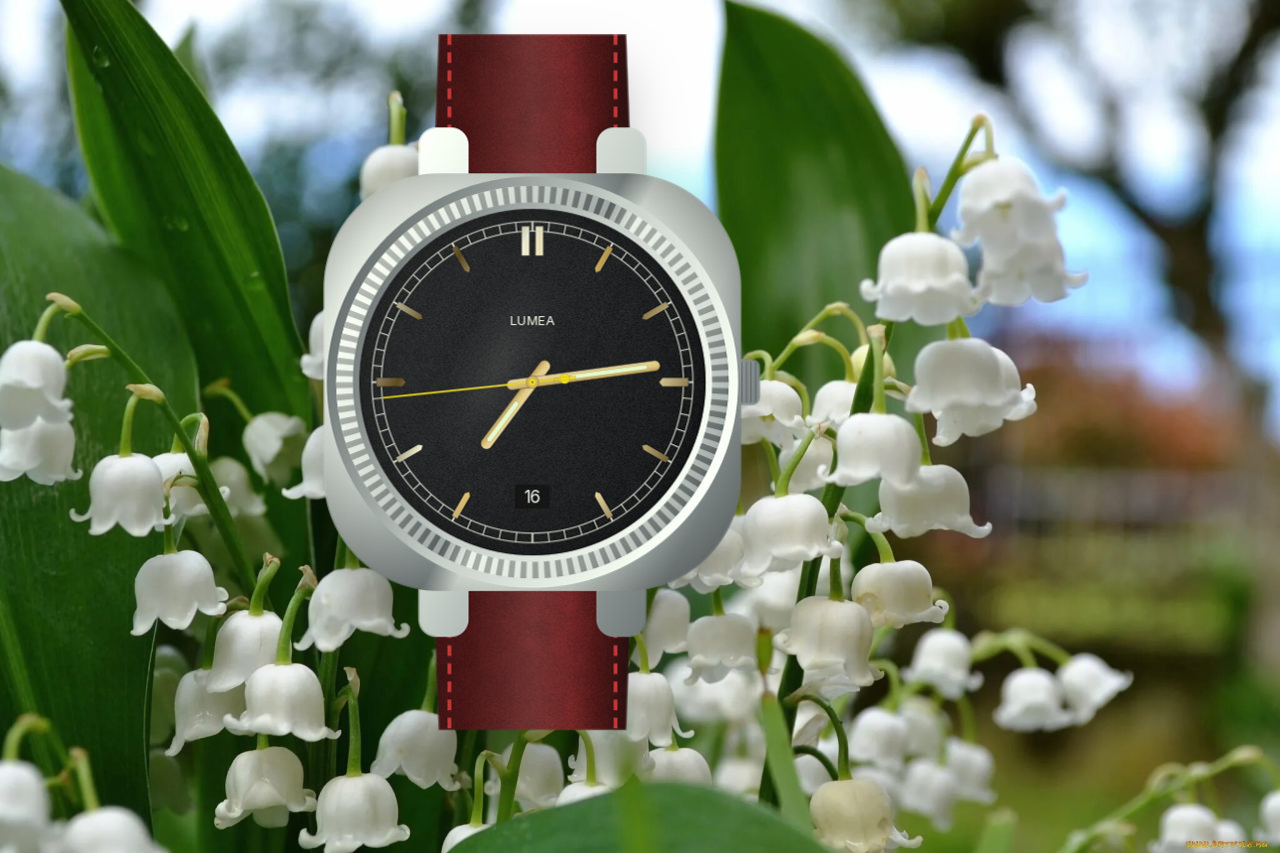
7:13:44
